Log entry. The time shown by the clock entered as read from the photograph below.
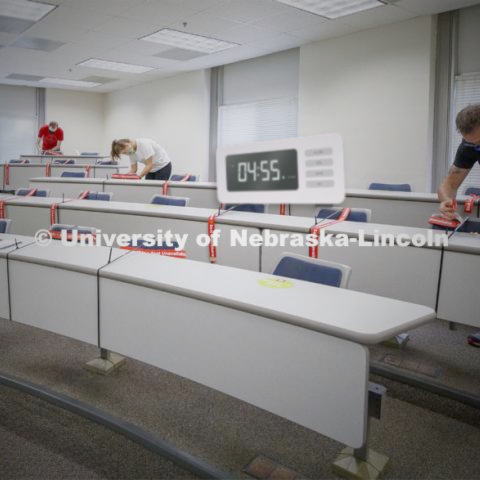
4:55
